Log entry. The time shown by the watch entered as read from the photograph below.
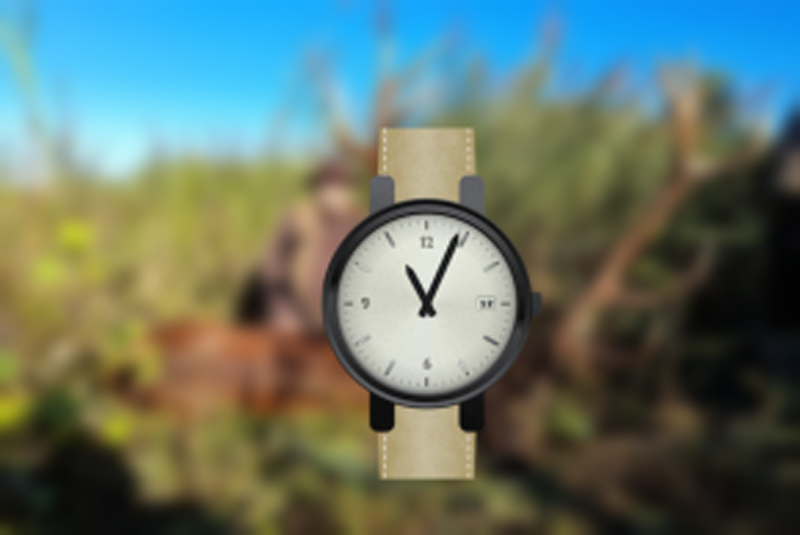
11:04
